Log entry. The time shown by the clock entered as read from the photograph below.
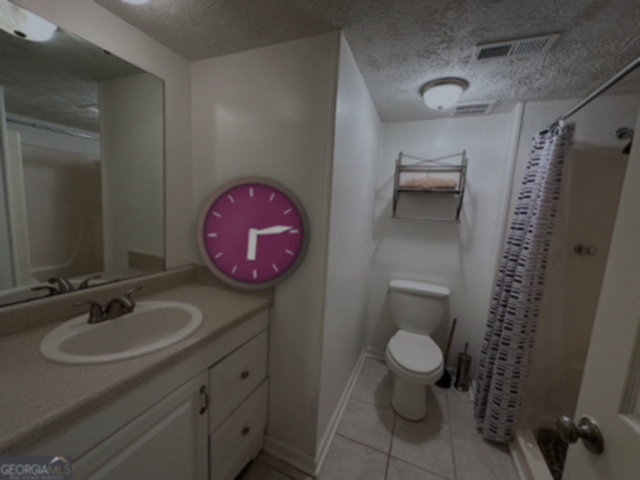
6:14
